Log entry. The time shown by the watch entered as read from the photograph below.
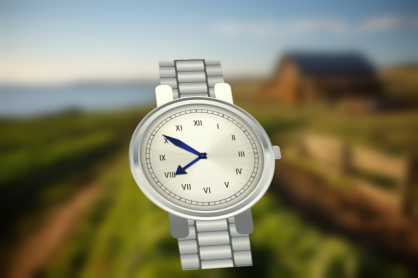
7:51
